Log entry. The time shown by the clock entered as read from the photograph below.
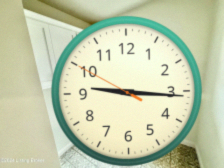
9:15:50
